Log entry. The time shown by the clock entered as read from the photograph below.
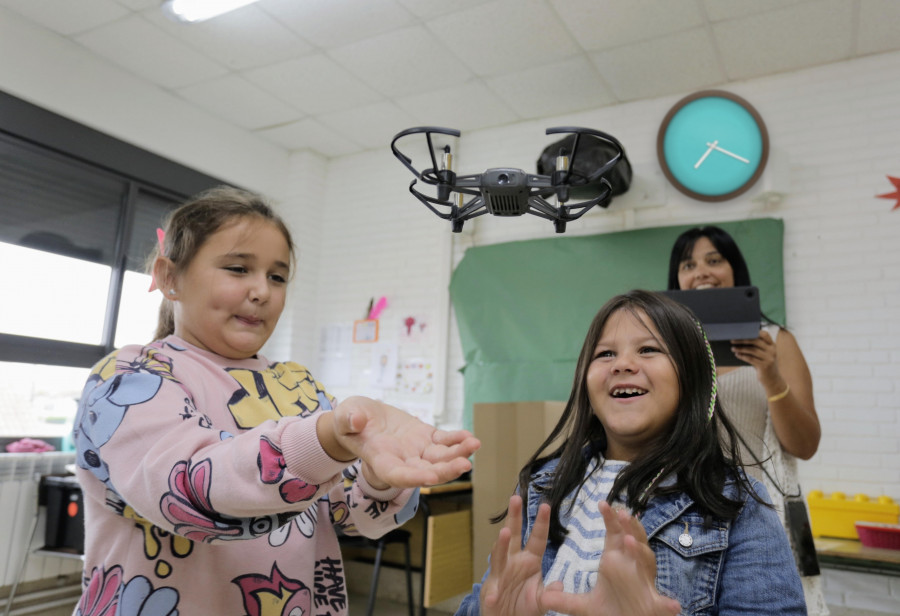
7:19
